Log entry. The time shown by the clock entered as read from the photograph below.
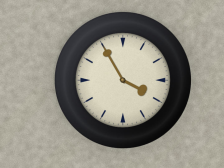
3:55
